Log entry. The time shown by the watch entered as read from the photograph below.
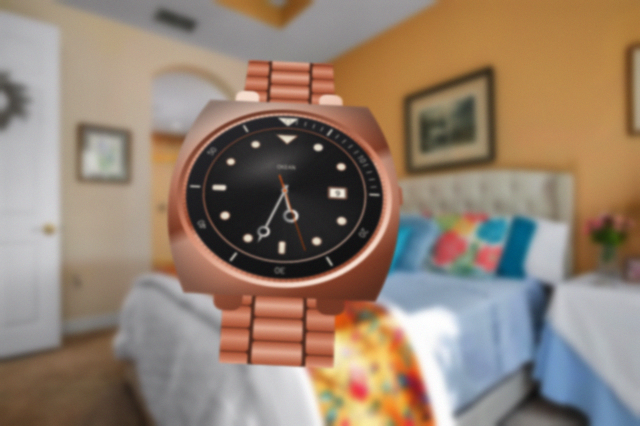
5:33:27
